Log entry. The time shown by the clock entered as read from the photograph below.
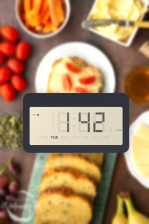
1:42
